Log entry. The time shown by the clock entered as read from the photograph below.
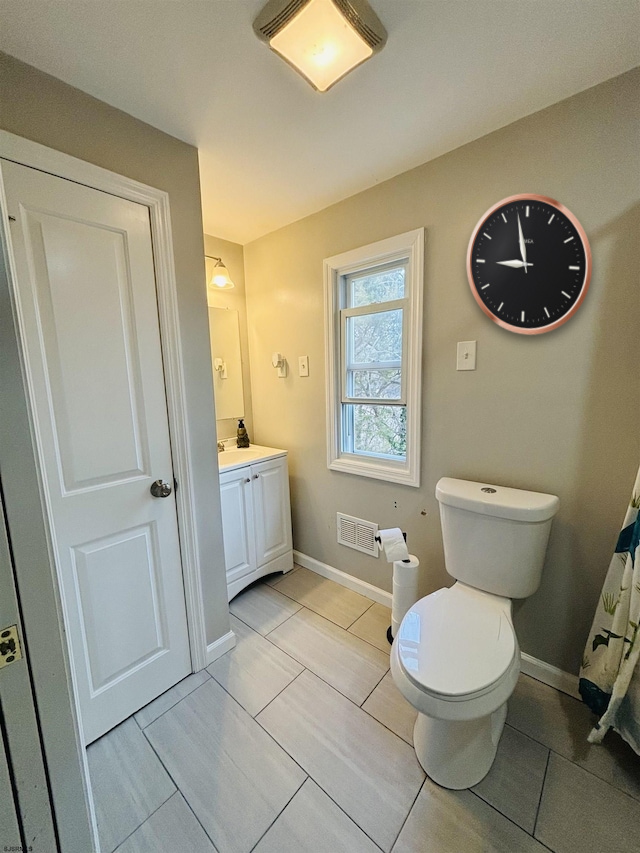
8:58
